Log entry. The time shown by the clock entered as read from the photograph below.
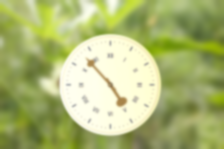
4:53
